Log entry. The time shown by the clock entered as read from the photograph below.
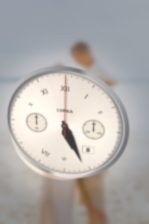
5:26
